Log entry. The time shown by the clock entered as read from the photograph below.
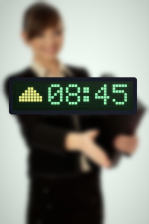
8:45
